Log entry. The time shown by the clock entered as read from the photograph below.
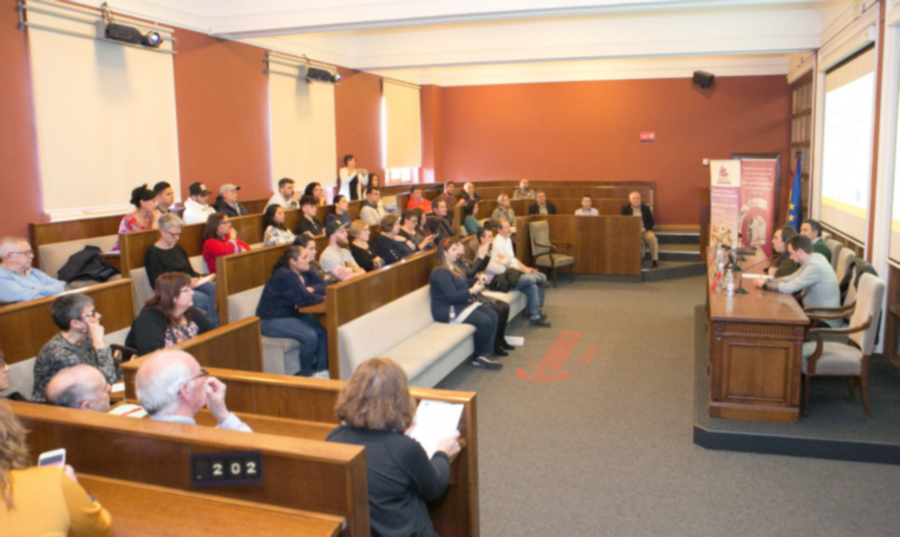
2:02
